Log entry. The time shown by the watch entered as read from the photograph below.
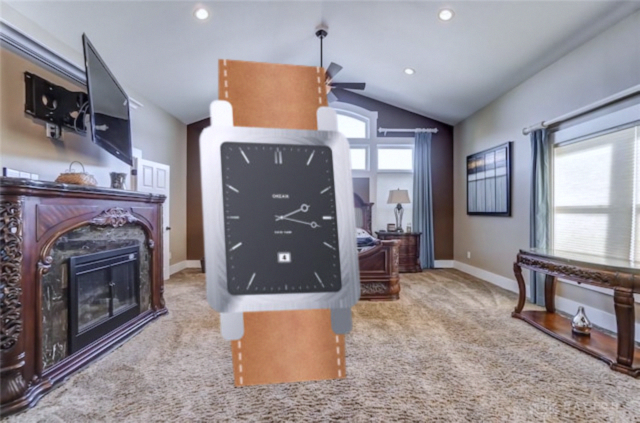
2:17
